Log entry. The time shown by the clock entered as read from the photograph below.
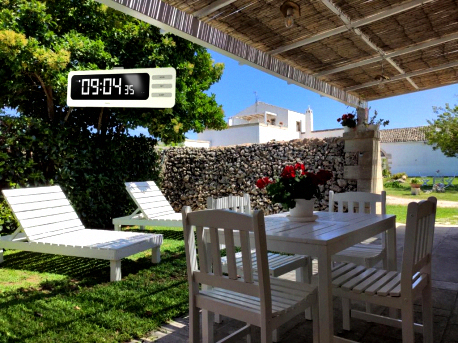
9:04:35
